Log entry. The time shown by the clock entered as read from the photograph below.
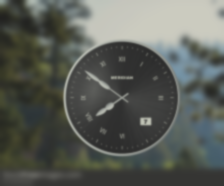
7:51
